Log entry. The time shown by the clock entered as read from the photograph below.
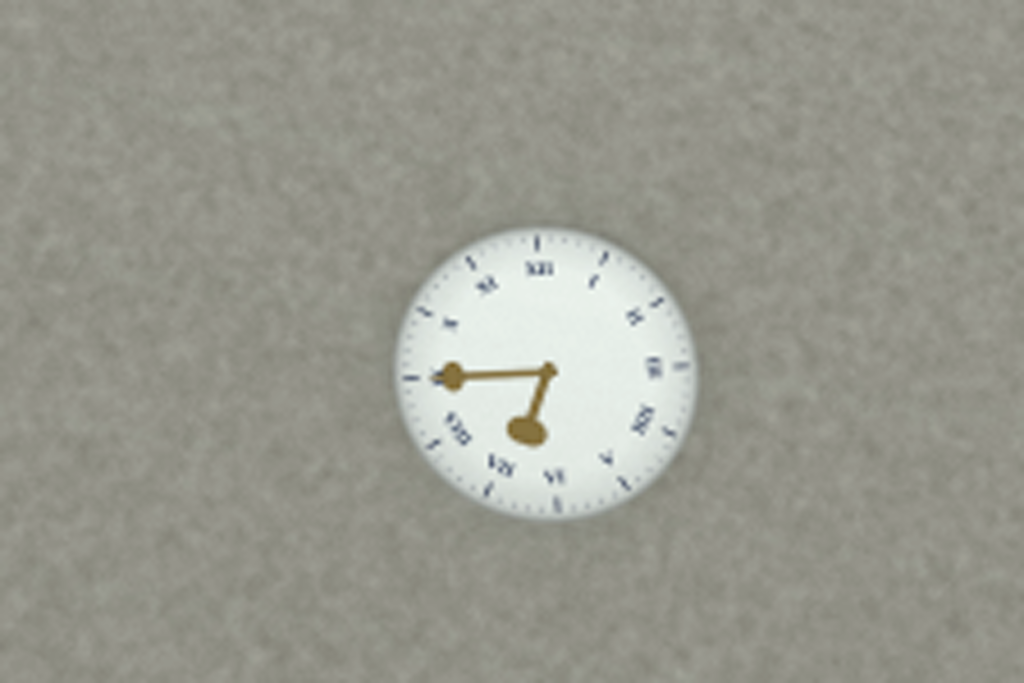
6:45
